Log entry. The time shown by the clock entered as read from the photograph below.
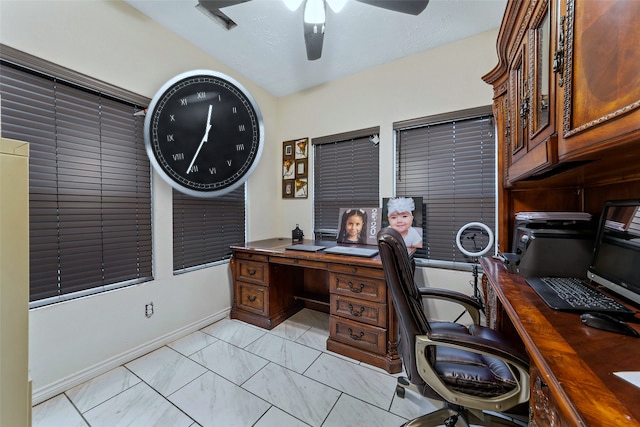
12:36
